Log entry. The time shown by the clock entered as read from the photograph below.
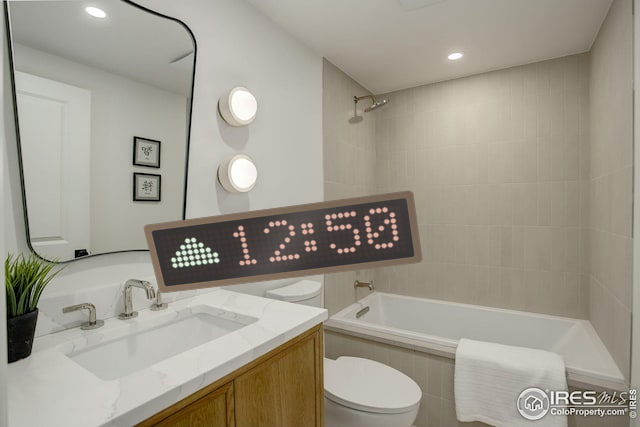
12:50
